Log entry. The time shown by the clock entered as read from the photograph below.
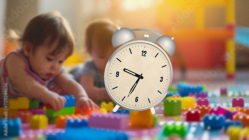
9:34
